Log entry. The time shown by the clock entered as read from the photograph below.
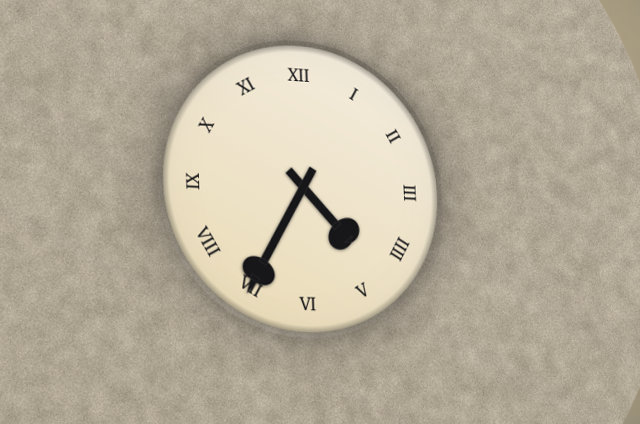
4:35
